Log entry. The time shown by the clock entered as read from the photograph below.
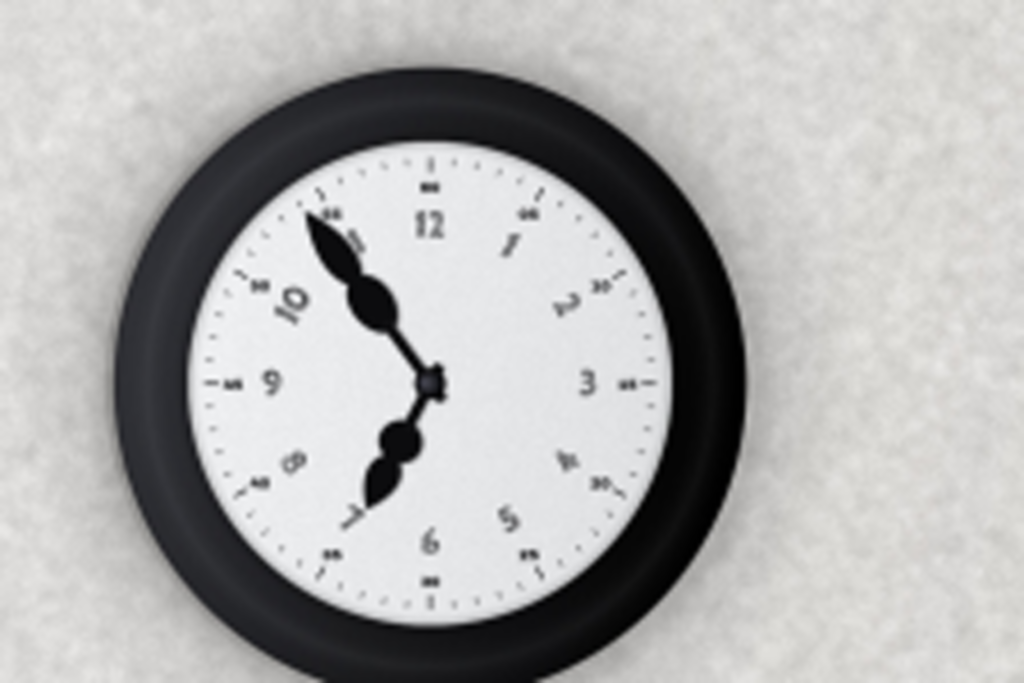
6:54
